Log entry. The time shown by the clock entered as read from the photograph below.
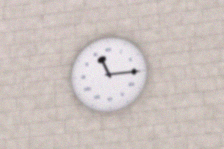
11:15
